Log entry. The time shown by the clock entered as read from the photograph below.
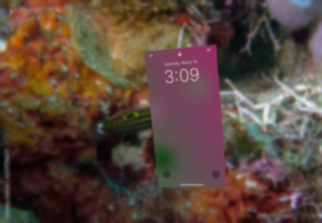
3:09
